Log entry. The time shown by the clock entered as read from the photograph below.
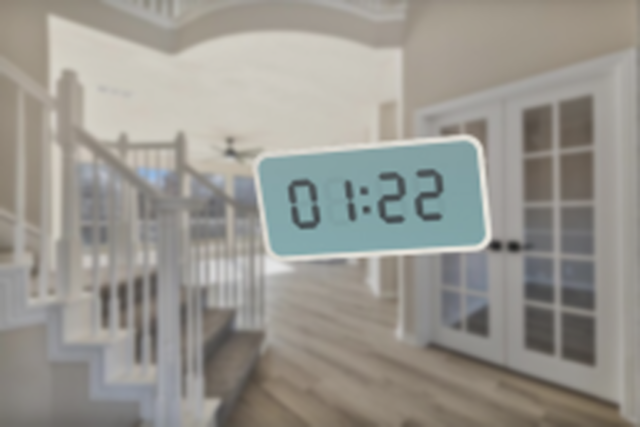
1:22
